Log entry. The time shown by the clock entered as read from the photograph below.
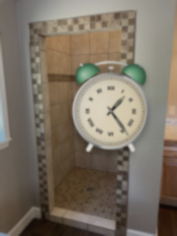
1:24
